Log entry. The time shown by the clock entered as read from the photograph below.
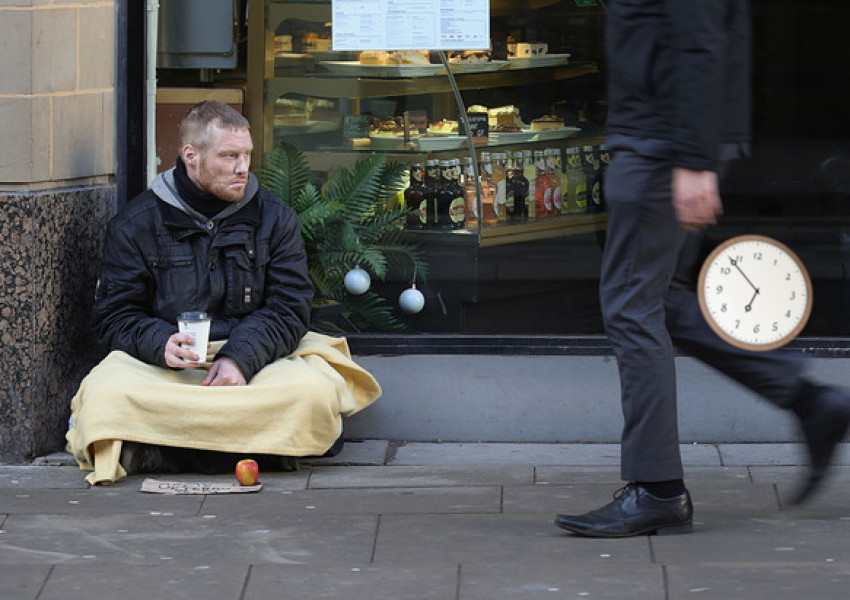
6:53
